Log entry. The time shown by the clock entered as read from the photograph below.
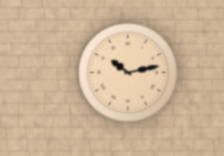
10:13
